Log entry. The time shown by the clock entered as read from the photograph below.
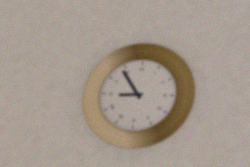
8:54
